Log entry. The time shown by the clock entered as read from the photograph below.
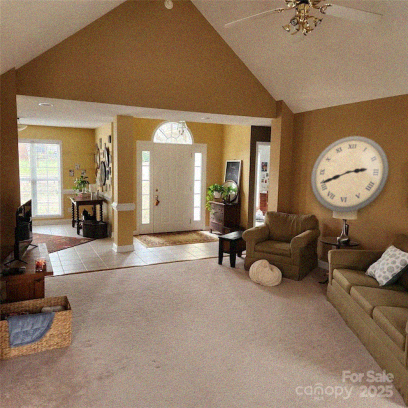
2:41
